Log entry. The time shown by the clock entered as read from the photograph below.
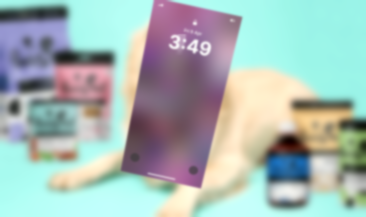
3:49
